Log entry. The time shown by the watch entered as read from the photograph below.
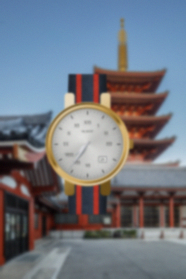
7:36
